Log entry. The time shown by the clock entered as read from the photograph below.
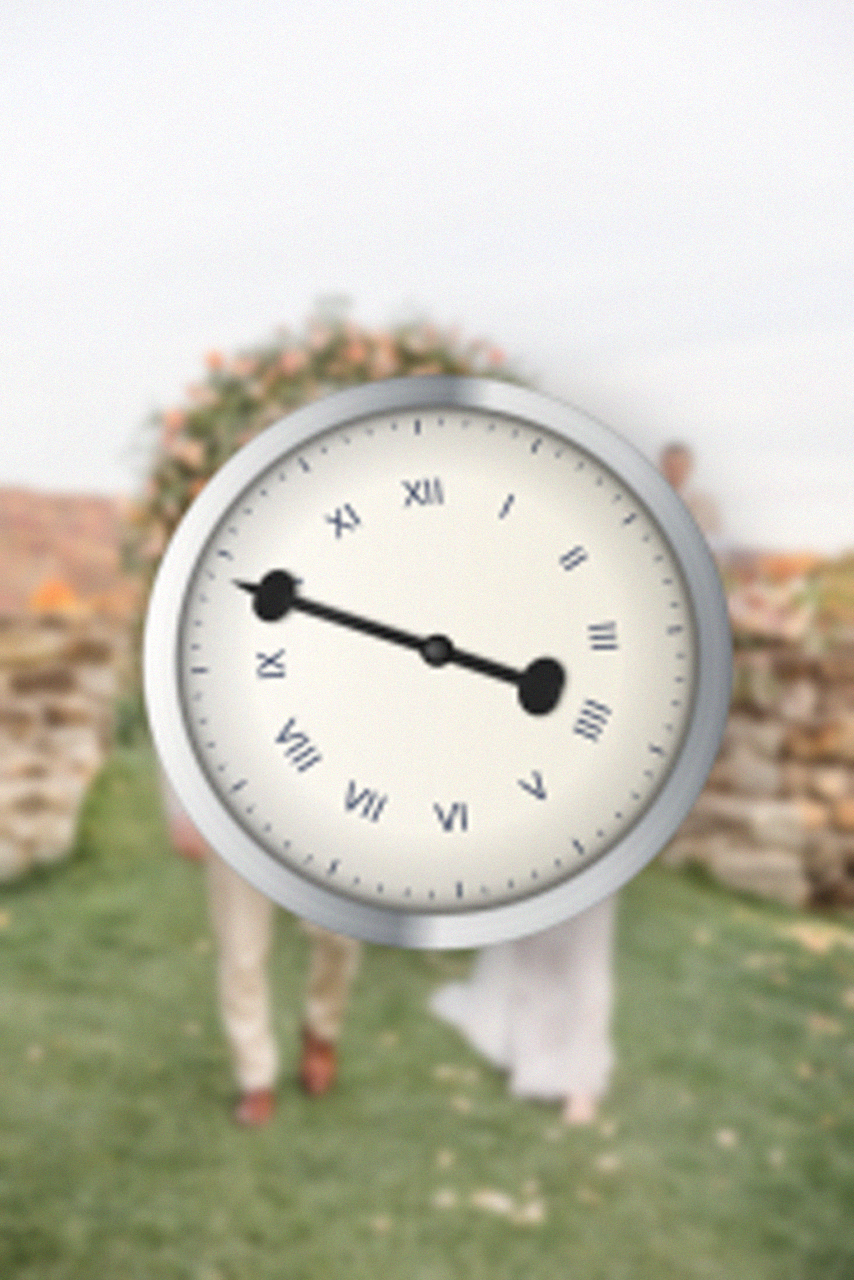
3:49
